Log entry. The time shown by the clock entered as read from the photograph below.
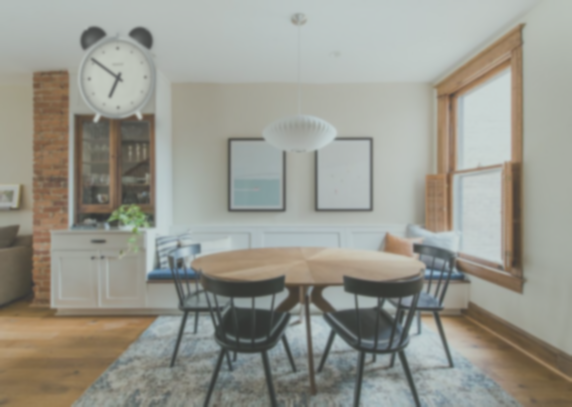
6:51
